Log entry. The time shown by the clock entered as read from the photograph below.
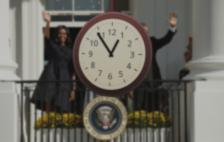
12:54
